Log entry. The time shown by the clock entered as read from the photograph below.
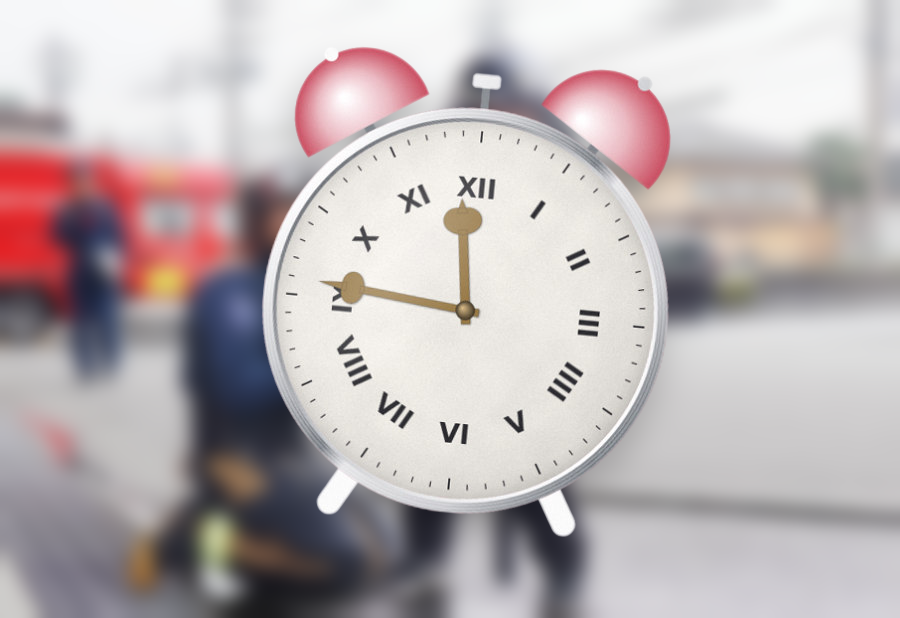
11:46
